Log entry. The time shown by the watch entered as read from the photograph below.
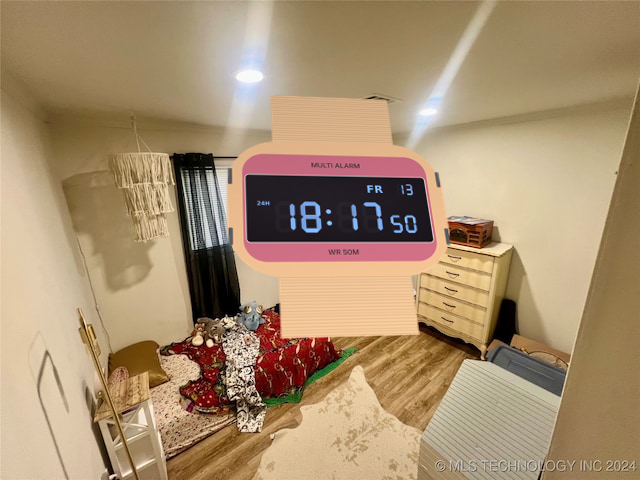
18:17:50
